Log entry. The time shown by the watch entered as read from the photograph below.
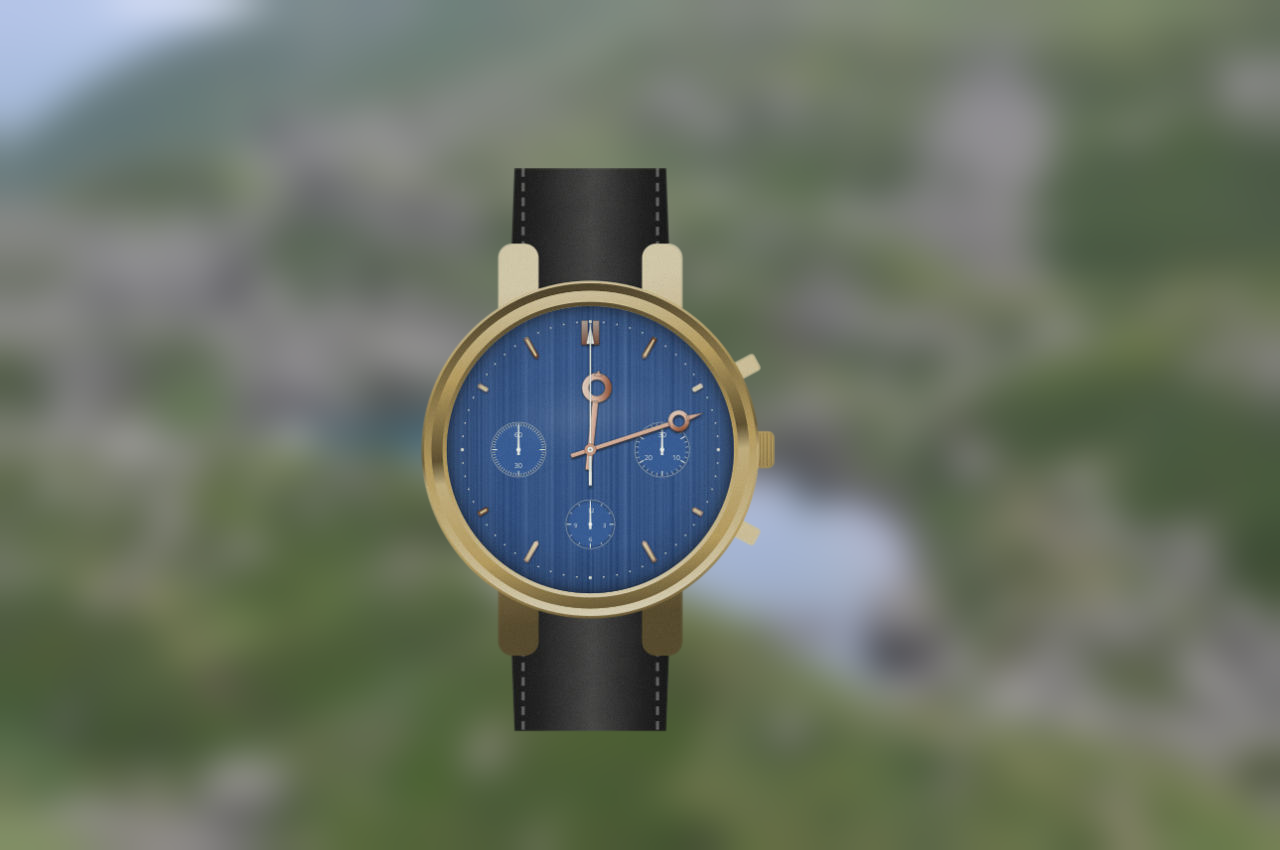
12:12
